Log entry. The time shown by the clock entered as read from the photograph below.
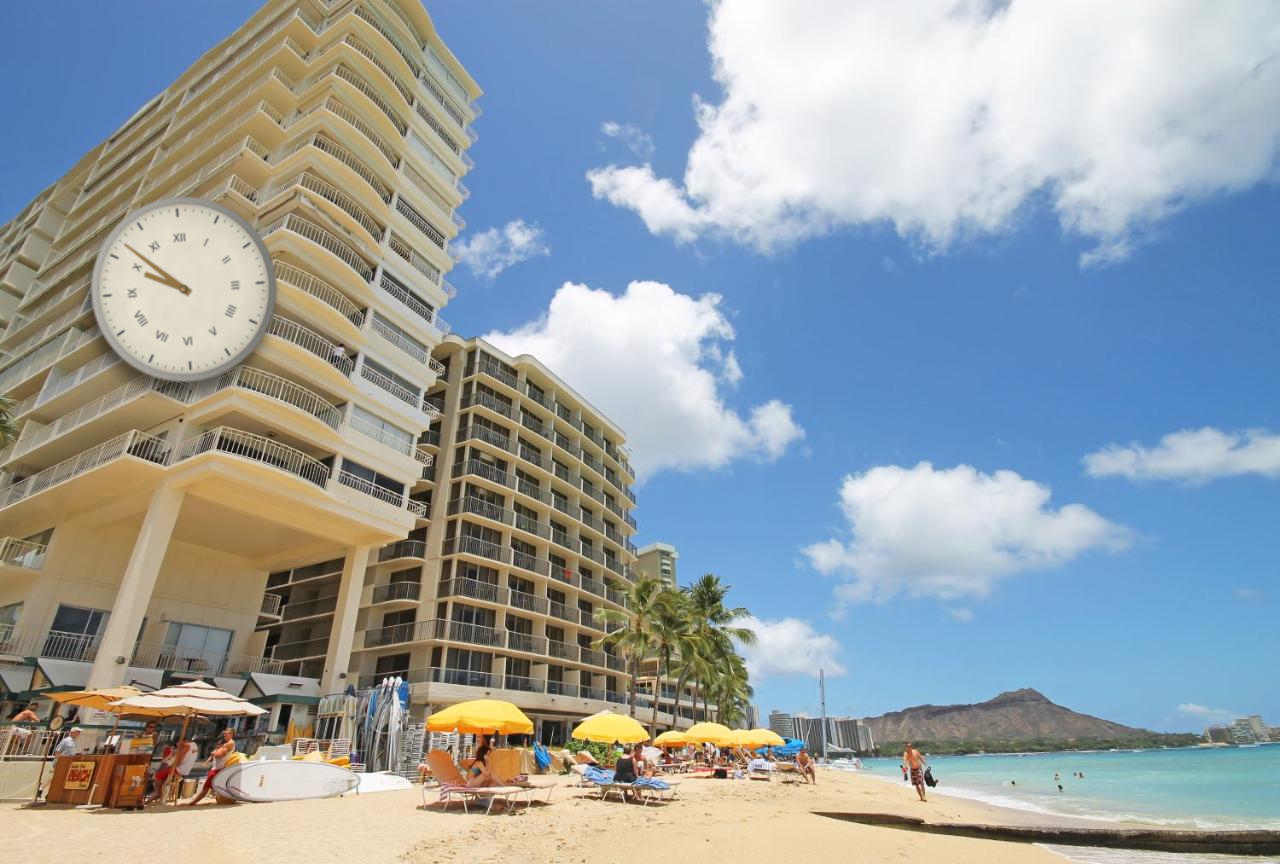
9:52
